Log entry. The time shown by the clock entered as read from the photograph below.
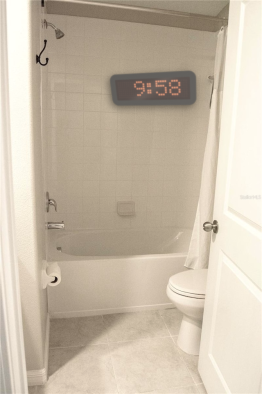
9:58
